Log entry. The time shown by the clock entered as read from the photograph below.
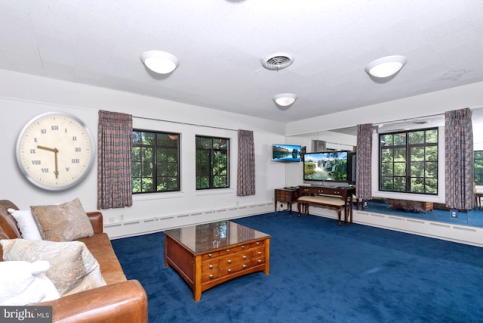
9:30
